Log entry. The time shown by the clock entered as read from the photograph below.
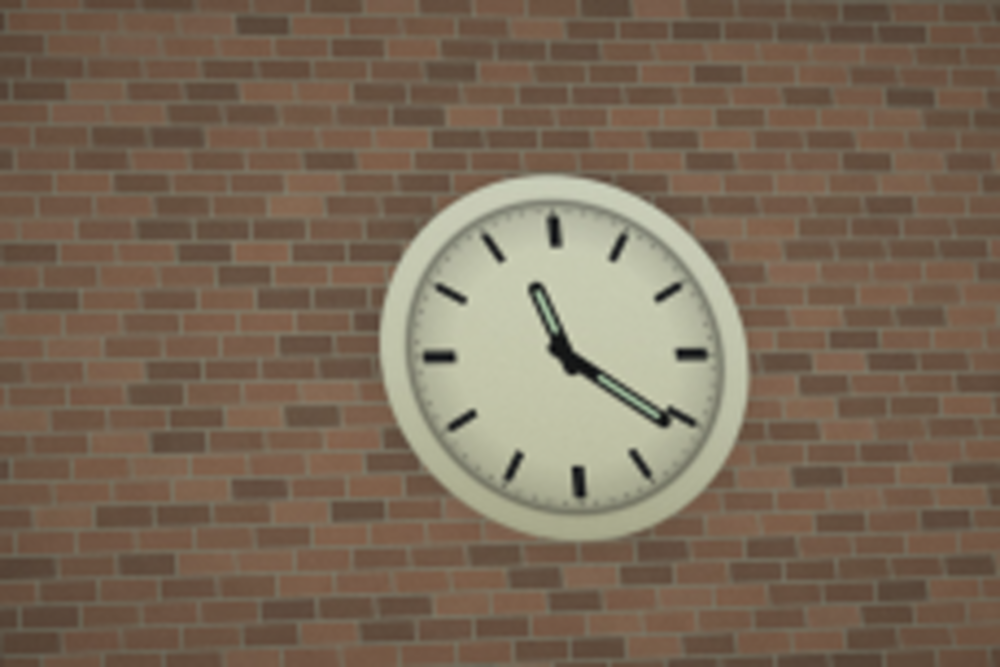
11:21
